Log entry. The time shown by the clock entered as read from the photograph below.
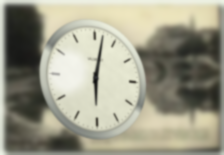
6:02
